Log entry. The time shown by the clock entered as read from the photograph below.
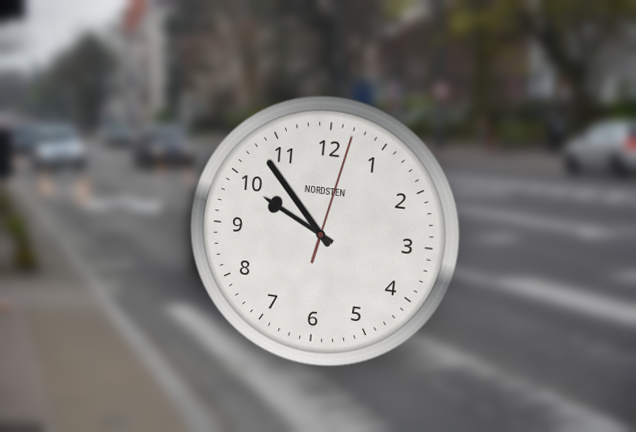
9:53:02
